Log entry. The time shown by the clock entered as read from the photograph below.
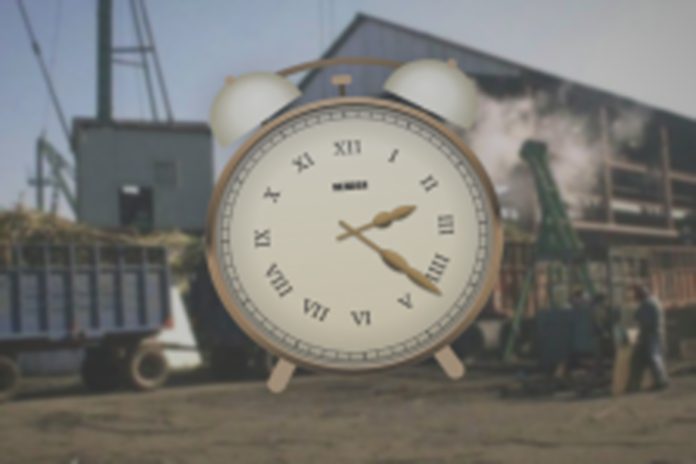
2:22
